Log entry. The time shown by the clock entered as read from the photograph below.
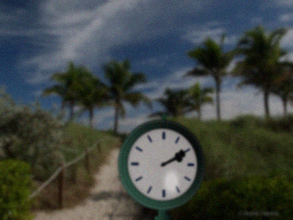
2:10
